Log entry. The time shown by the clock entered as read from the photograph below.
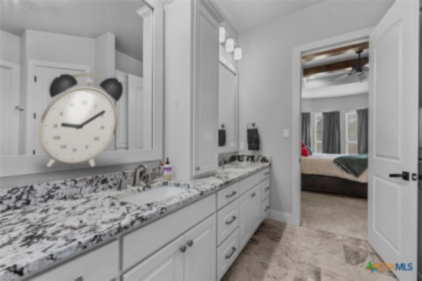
9:09
